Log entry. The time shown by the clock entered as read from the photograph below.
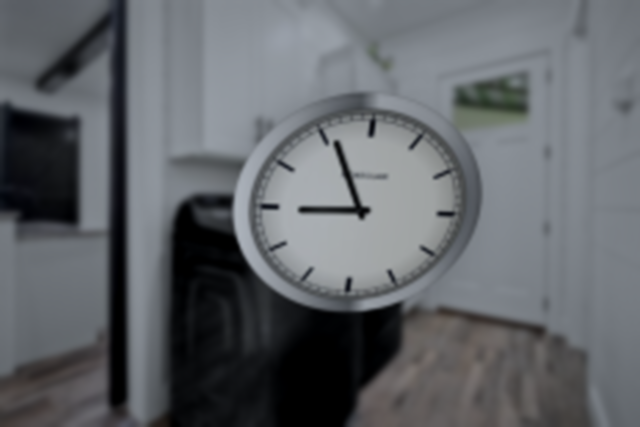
8:56
